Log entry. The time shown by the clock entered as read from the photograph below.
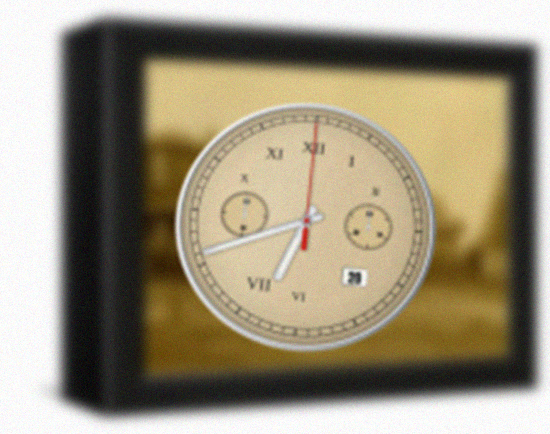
6:41
